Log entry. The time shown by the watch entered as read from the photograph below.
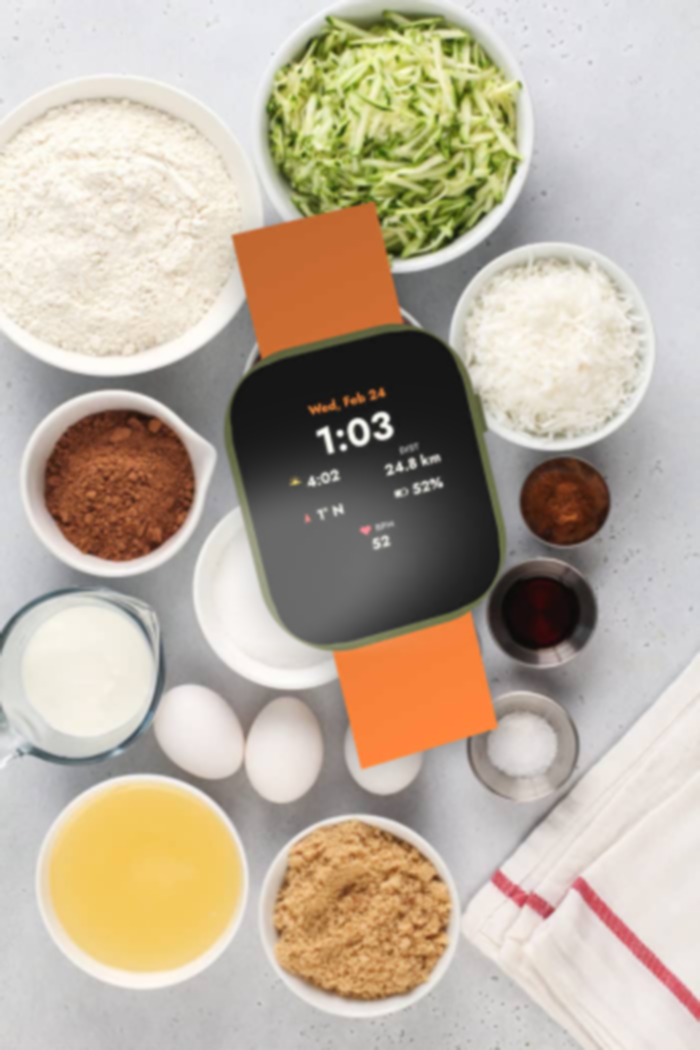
1:03
